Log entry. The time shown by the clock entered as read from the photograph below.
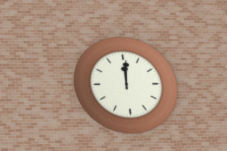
12:01
